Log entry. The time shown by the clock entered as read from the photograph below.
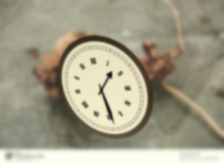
1:29
